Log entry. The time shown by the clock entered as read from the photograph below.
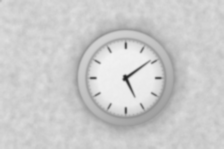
5:09
